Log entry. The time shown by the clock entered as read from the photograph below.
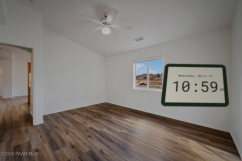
10:59
